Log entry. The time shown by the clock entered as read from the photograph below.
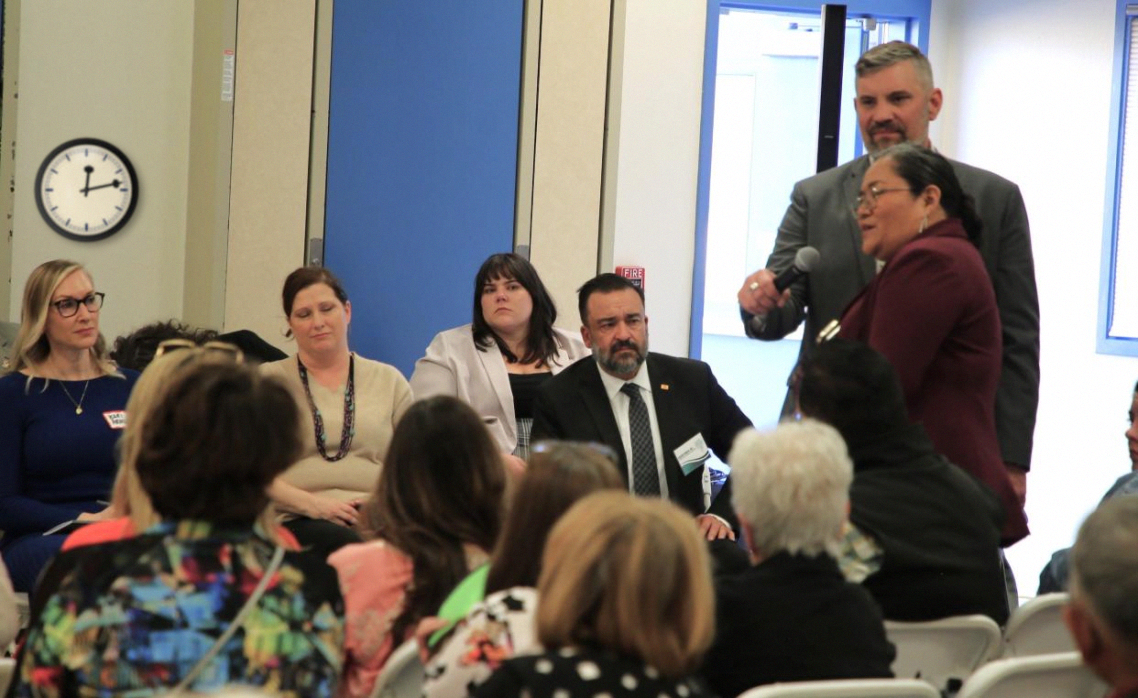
12:13
